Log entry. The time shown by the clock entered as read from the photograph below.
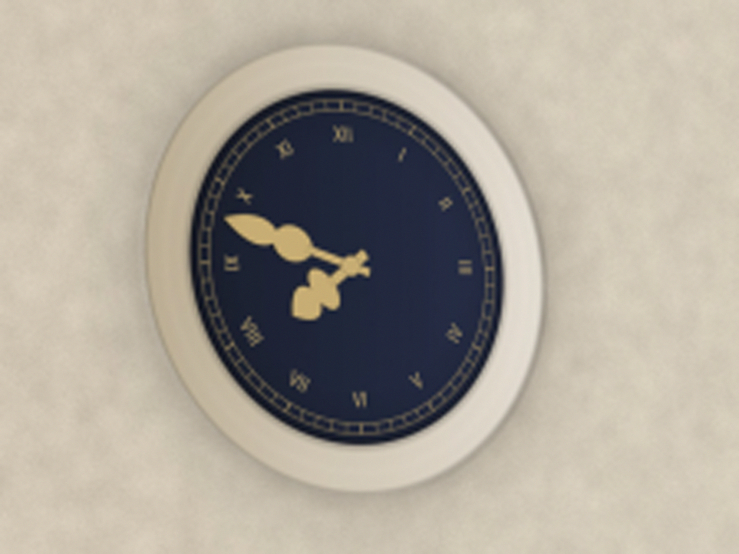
7:48
